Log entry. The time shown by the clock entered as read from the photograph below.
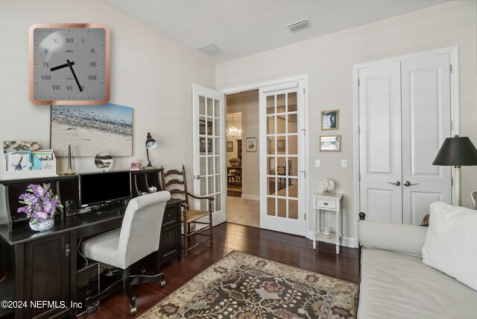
8:26
